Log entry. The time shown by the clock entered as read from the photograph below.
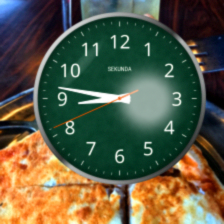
8:46:41
